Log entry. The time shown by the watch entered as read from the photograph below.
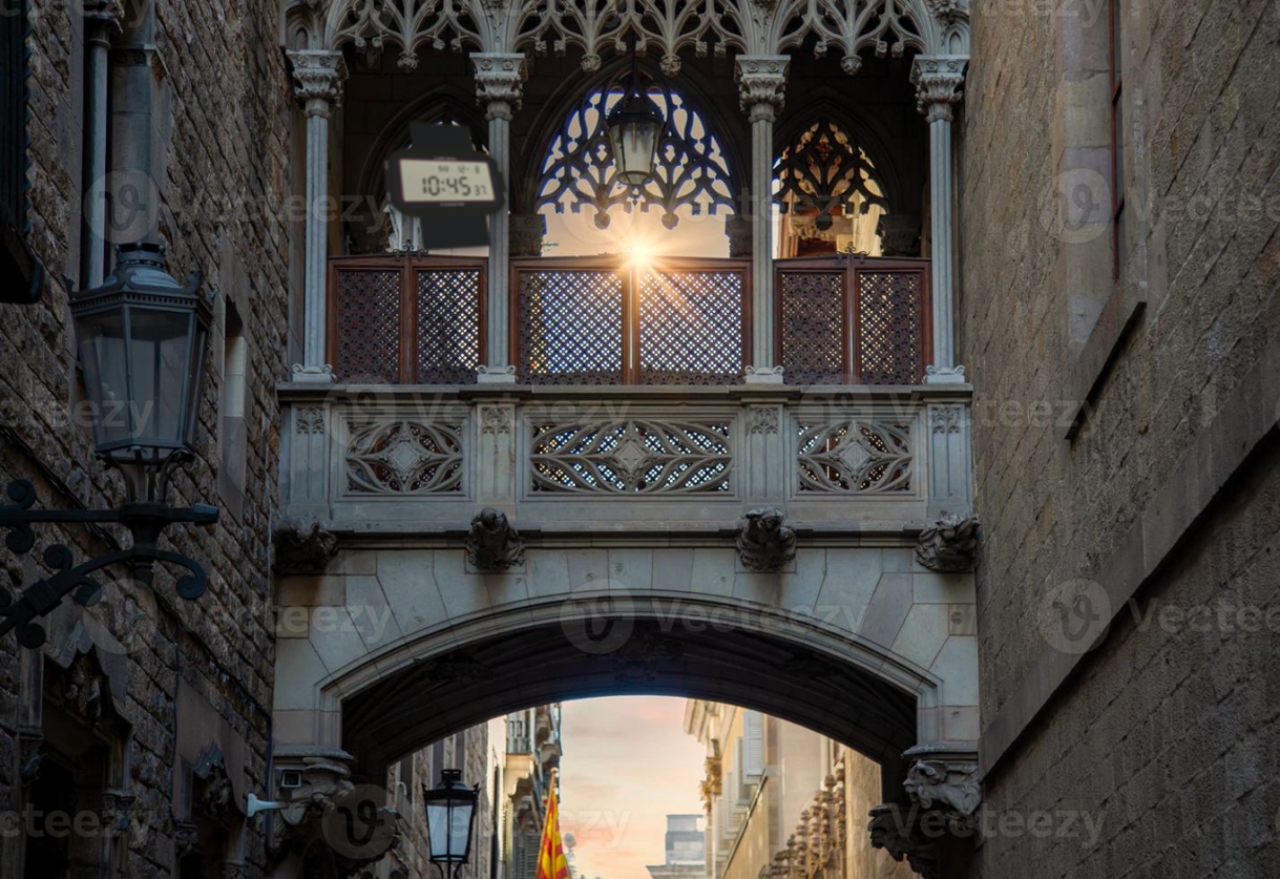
10:45
